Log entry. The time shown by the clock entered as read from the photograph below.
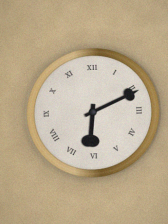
6:11
